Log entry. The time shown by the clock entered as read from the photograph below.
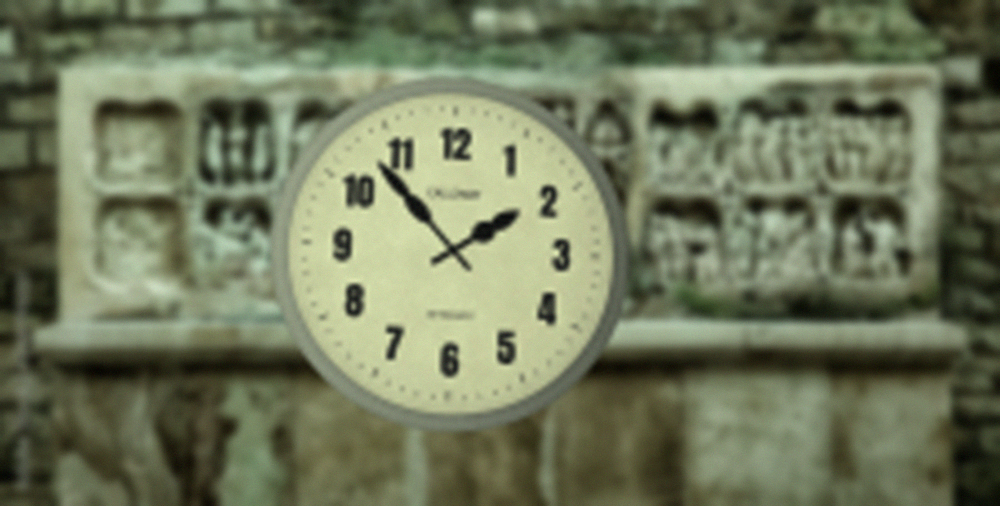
1:53
